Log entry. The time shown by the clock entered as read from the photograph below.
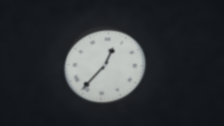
12:36
